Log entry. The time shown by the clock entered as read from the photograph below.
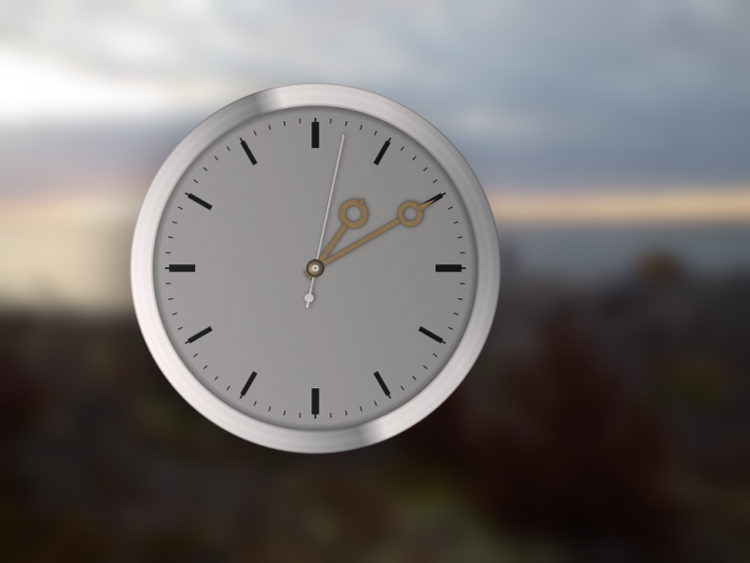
1:10:02
